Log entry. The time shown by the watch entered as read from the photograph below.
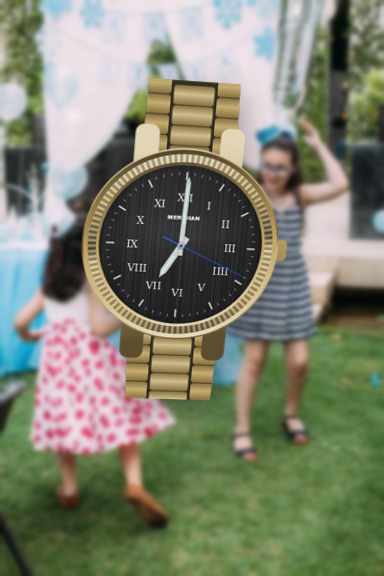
7:00:19
